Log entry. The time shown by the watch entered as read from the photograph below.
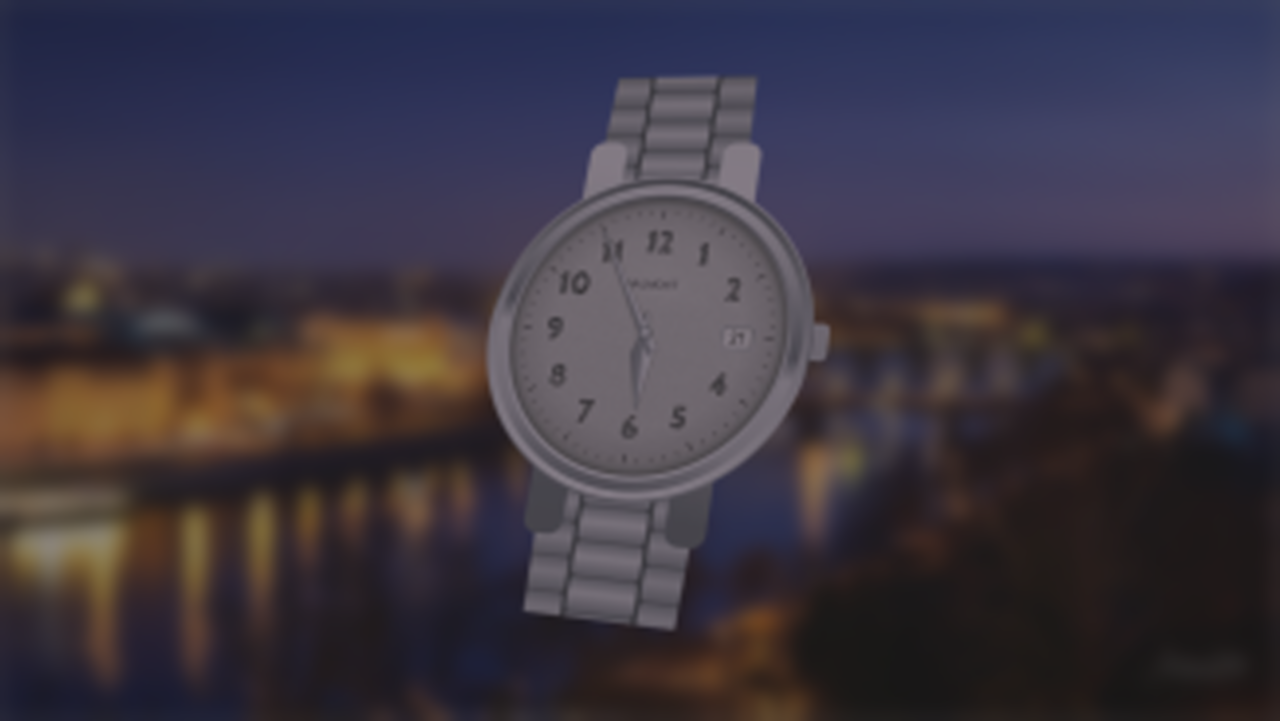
5:55
